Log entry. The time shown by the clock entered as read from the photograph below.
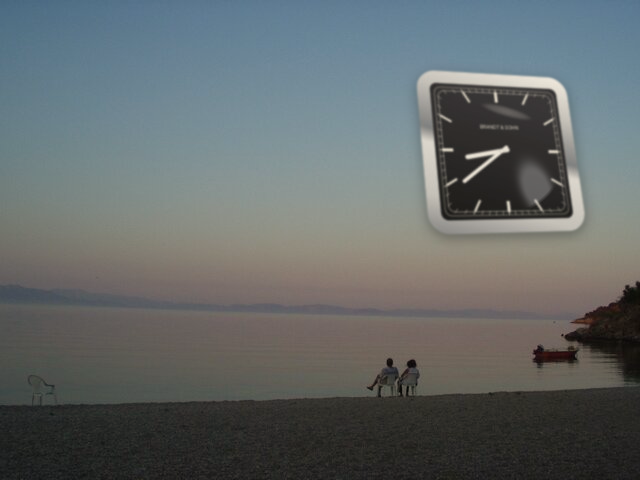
8:39
